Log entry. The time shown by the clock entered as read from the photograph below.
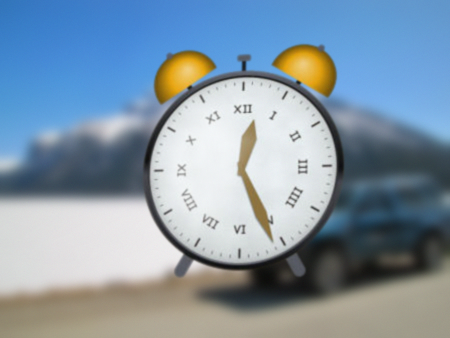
12:26
